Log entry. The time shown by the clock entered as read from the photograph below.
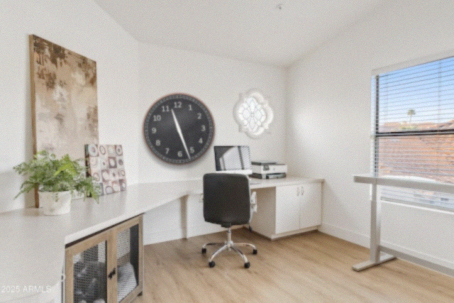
11:27
